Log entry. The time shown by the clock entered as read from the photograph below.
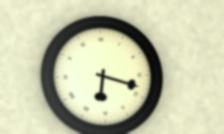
6:18
